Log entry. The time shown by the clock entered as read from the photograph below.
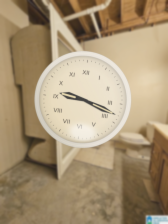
9:18
